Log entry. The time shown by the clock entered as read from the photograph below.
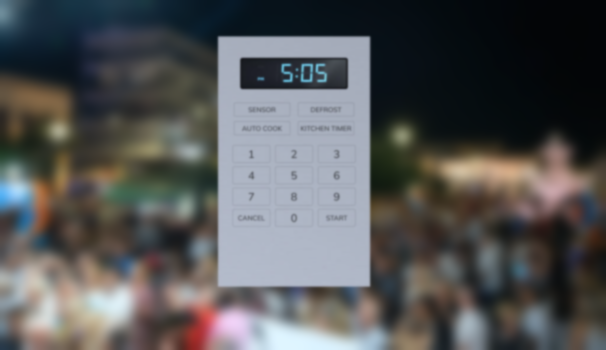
5:05
